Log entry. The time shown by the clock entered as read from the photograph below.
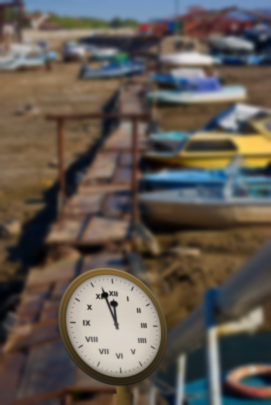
11:57
